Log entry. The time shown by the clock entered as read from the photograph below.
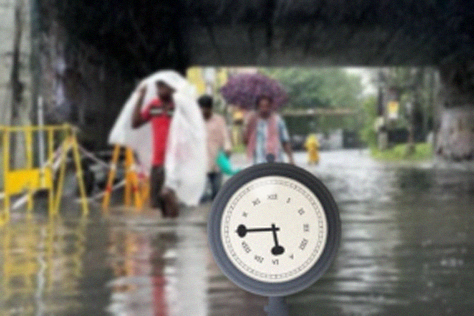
5:45
